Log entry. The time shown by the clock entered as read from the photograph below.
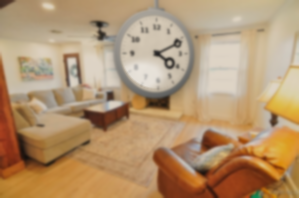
4:11
